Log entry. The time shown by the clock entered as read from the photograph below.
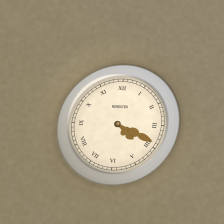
4:19
